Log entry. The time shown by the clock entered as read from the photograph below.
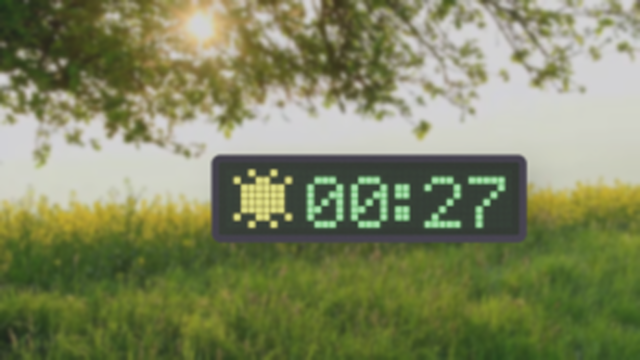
0:27
